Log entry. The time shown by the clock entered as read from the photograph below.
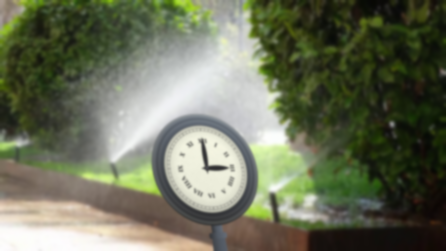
3:00
